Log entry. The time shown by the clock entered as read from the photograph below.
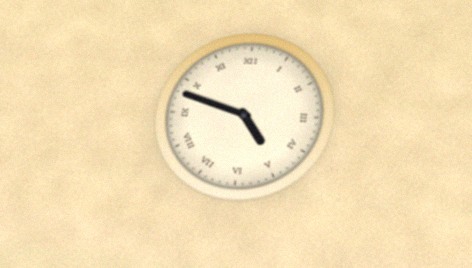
4:48
